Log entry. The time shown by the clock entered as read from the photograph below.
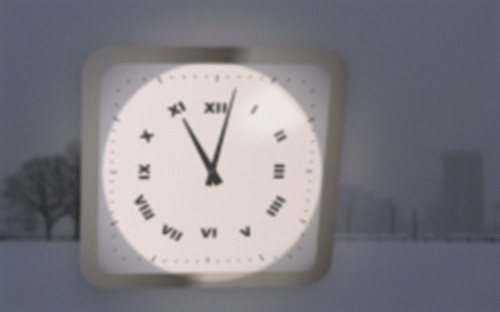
11:02
